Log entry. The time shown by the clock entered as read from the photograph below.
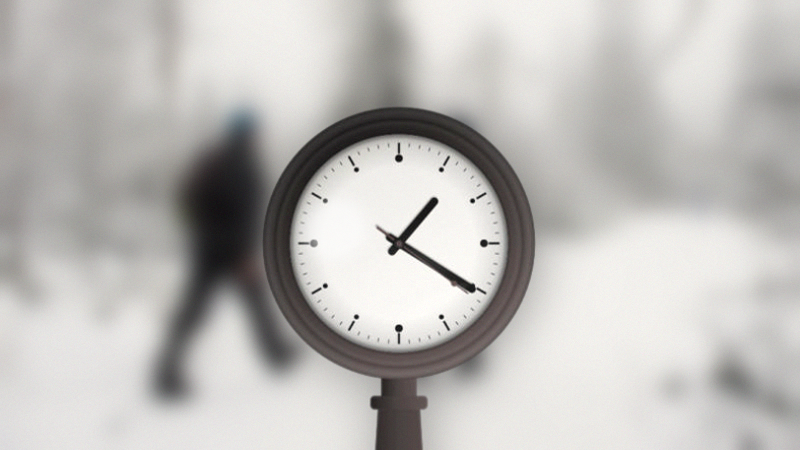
1:20:21
